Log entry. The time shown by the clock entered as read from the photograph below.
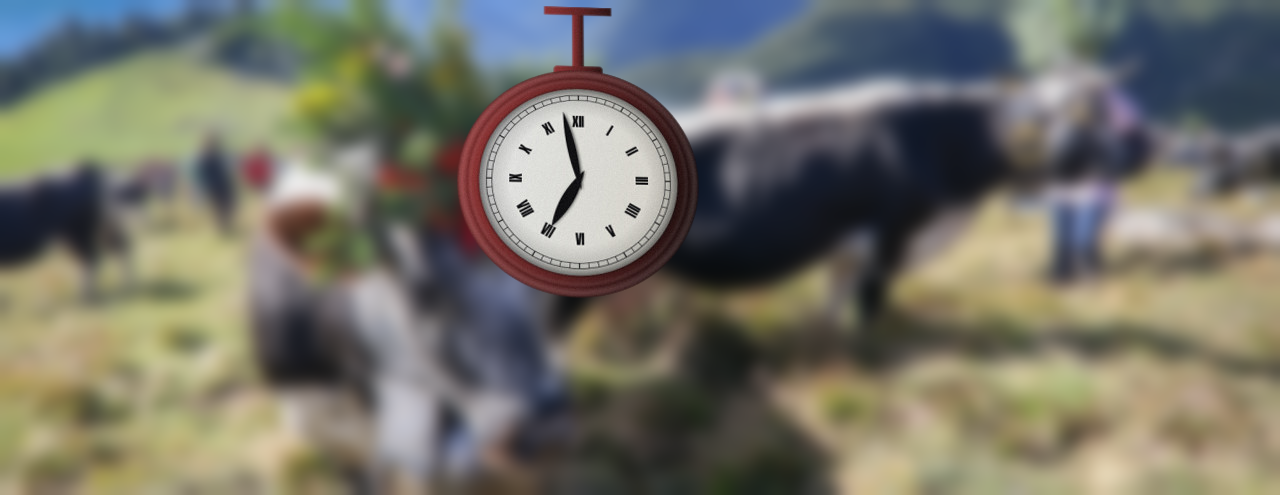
6:58
